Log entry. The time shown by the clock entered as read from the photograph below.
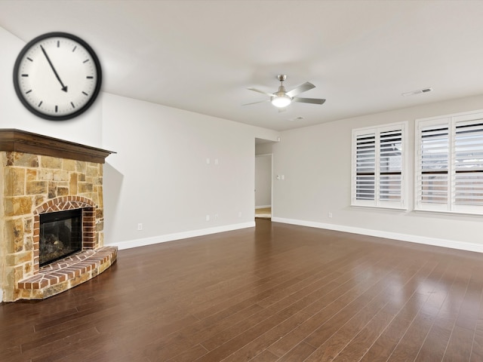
4:55
